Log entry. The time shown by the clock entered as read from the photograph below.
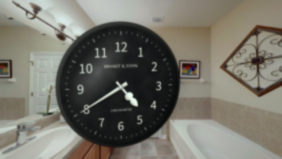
4:40
